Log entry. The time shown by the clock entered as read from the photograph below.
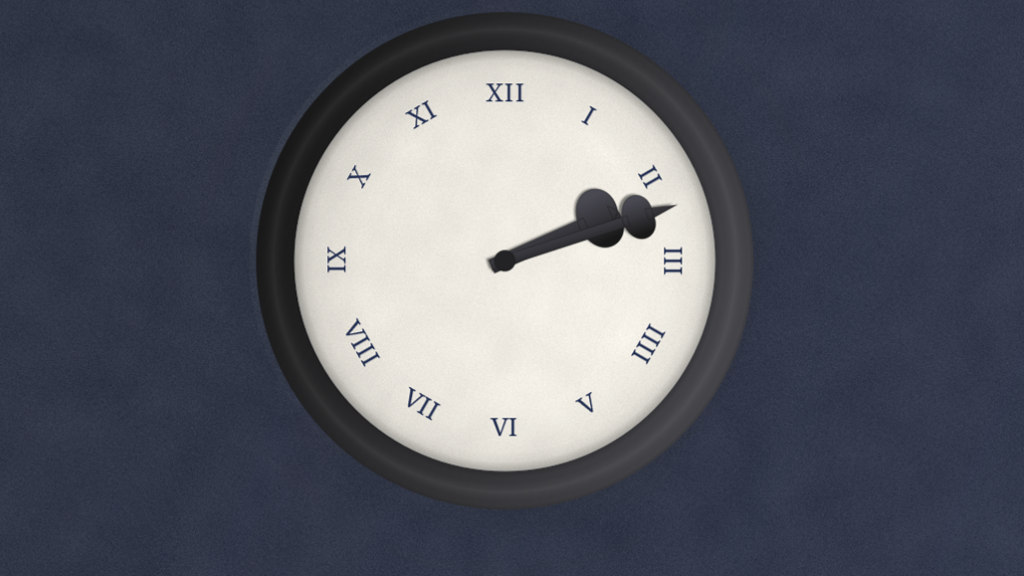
2:12
